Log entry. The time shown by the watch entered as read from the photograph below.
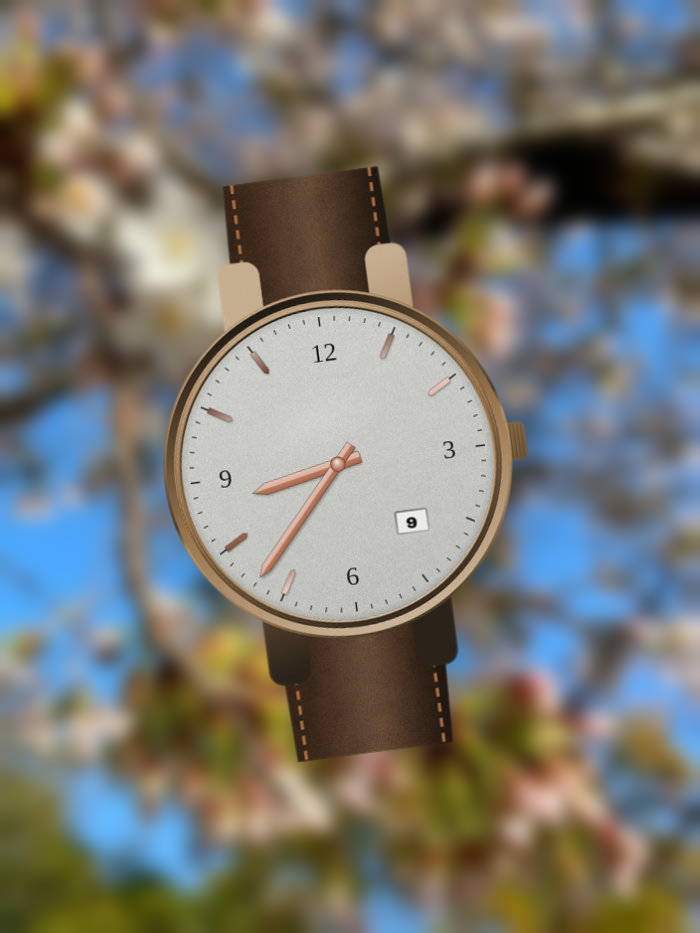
8:37
